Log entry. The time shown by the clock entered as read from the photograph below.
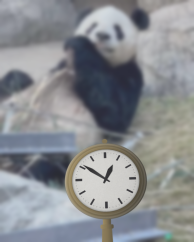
12:51
